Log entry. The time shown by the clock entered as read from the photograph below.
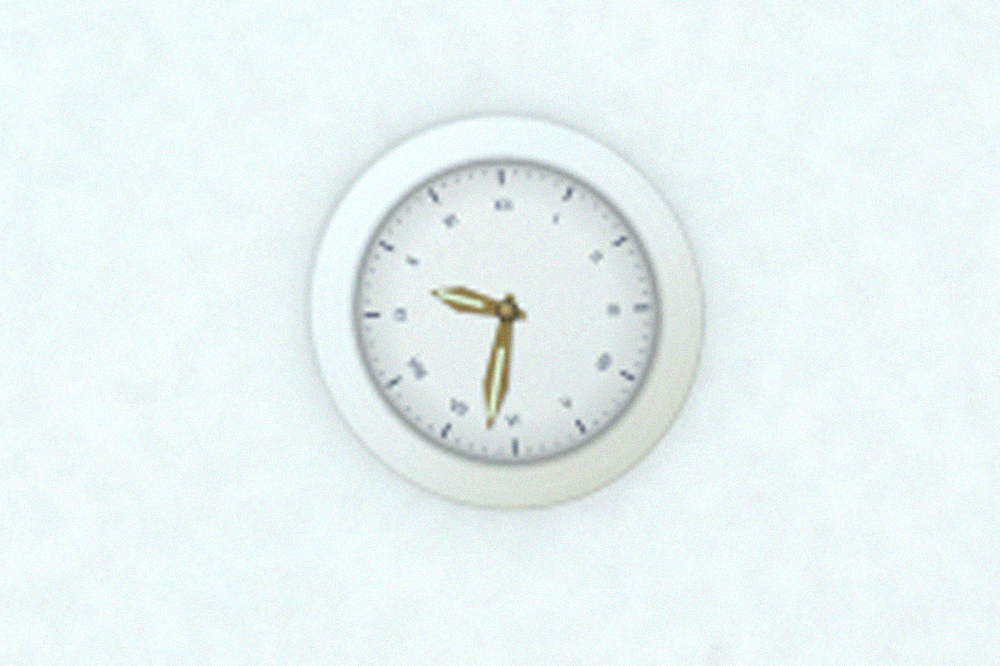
9:32
